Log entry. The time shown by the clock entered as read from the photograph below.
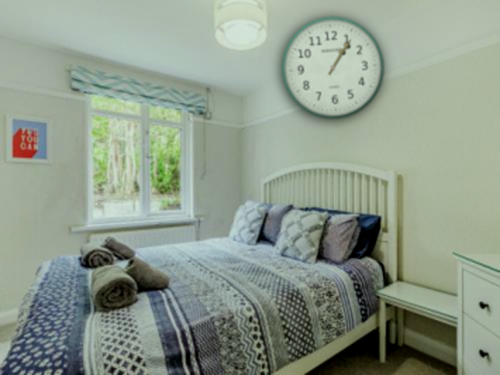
1:06
